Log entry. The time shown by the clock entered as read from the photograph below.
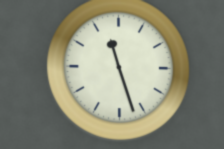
11:27
